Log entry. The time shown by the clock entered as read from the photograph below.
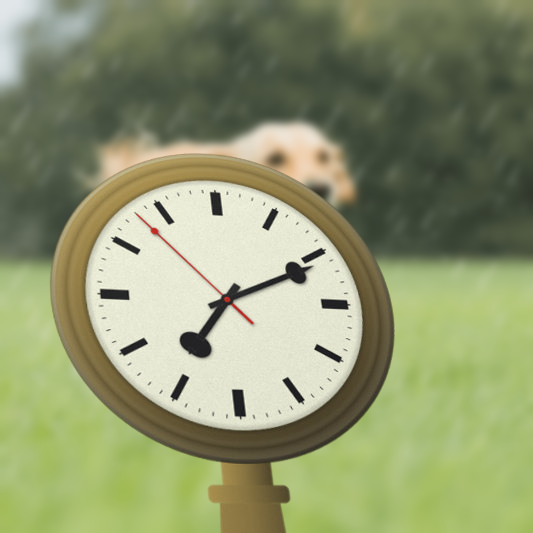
7:10:53
